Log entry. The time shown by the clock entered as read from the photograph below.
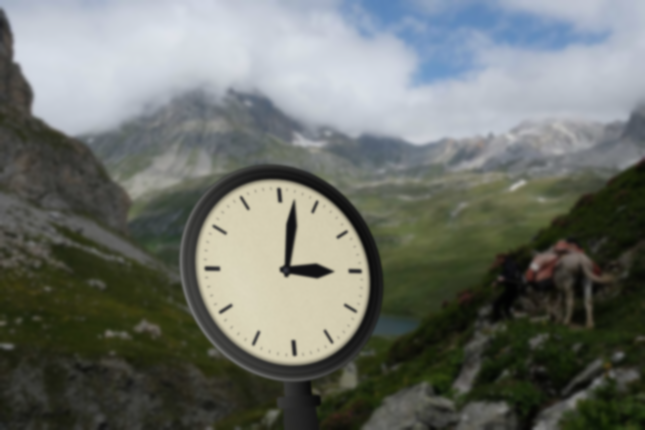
3:02
